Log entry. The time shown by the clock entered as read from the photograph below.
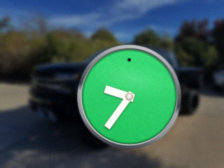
9:36
